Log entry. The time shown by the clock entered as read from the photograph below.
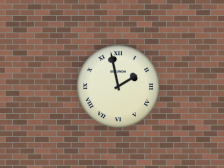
1:58
